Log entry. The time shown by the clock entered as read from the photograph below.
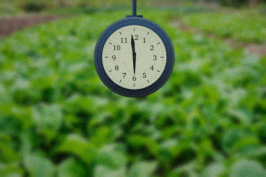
5:59
